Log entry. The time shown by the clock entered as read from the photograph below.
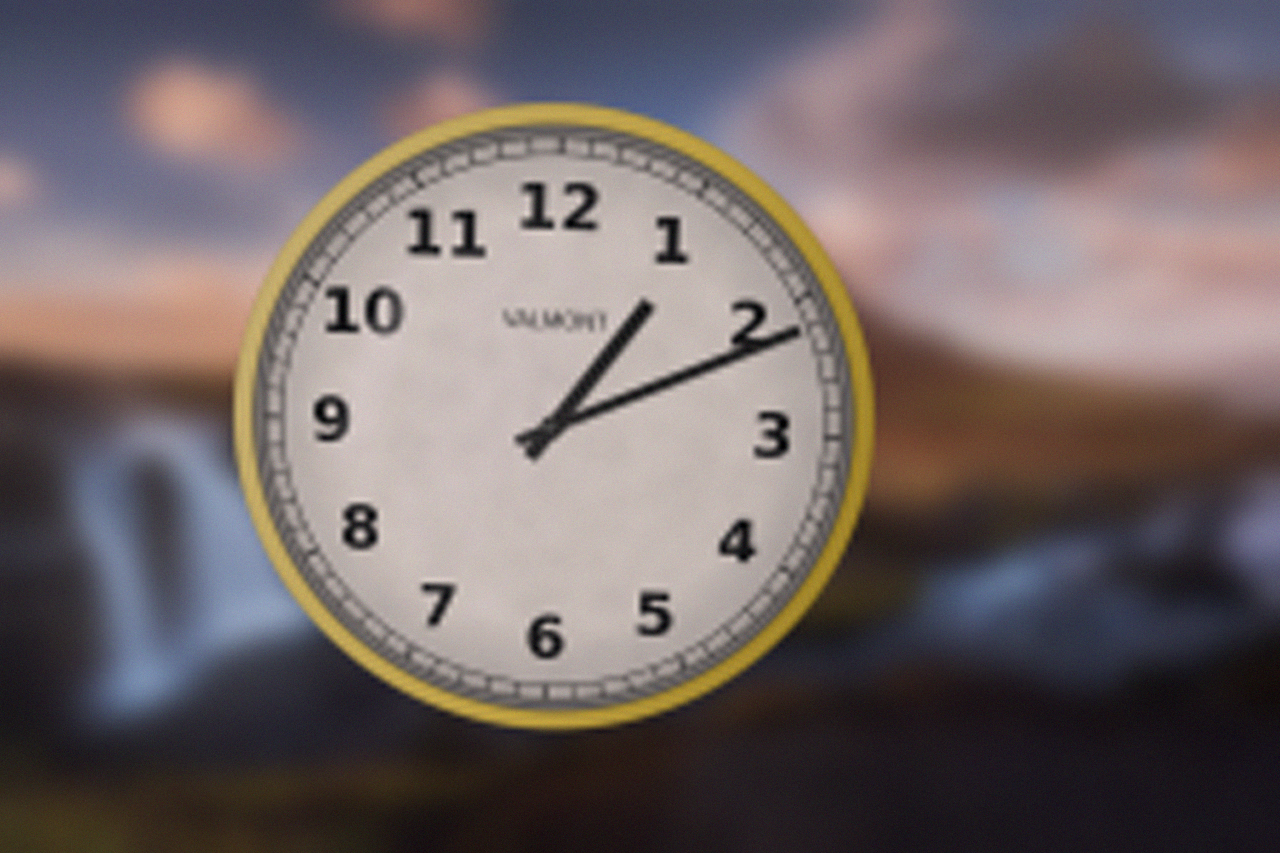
1:11
